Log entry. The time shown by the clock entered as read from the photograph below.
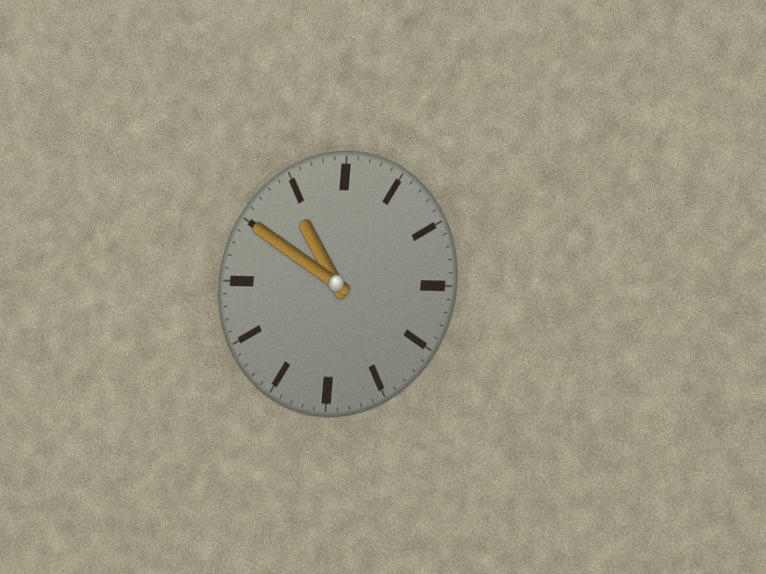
10:50
